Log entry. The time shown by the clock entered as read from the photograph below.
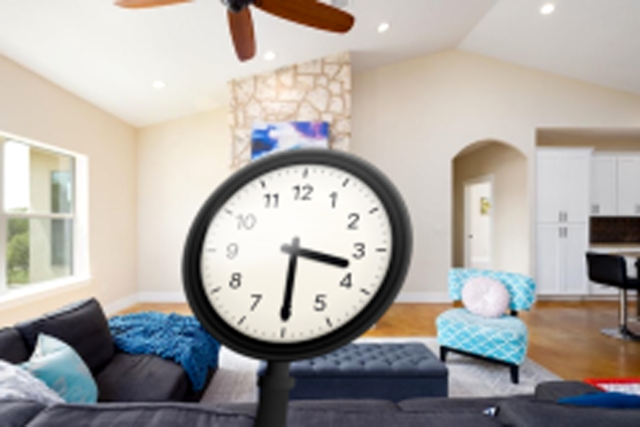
3:30
